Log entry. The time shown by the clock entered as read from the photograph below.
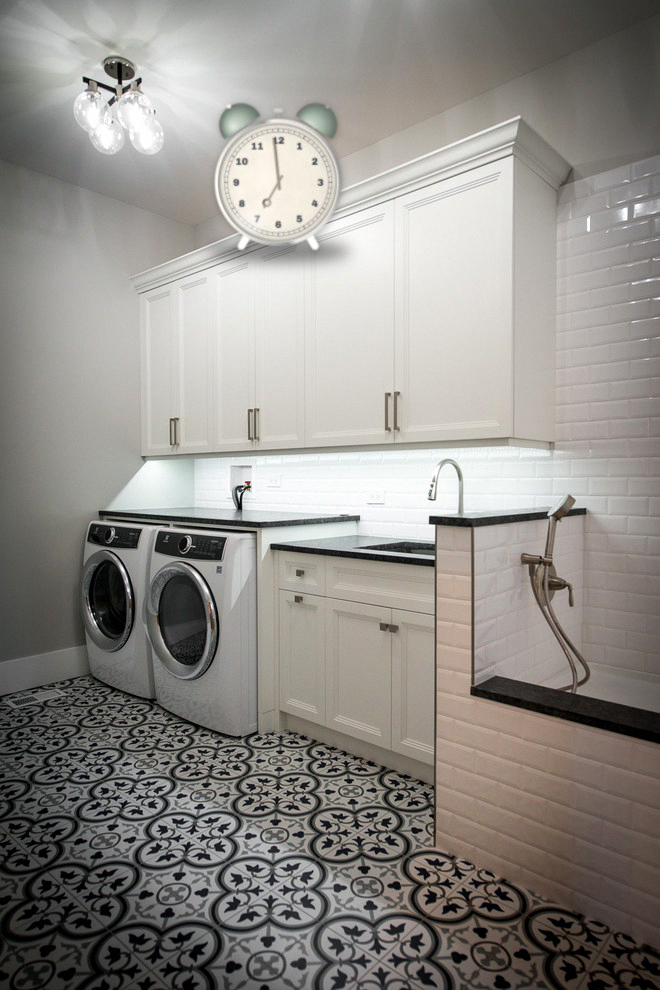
6:59
